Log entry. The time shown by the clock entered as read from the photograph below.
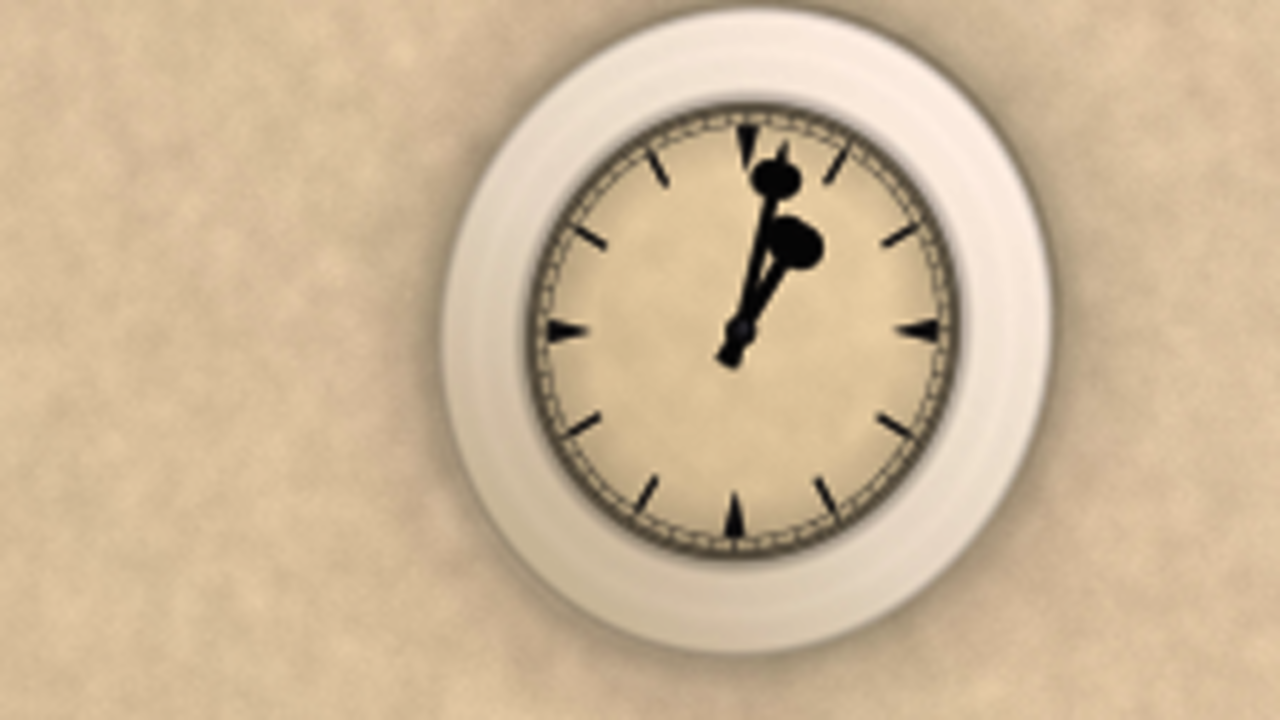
1:02
